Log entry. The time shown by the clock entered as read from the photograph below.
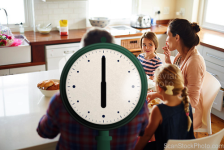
6:00
